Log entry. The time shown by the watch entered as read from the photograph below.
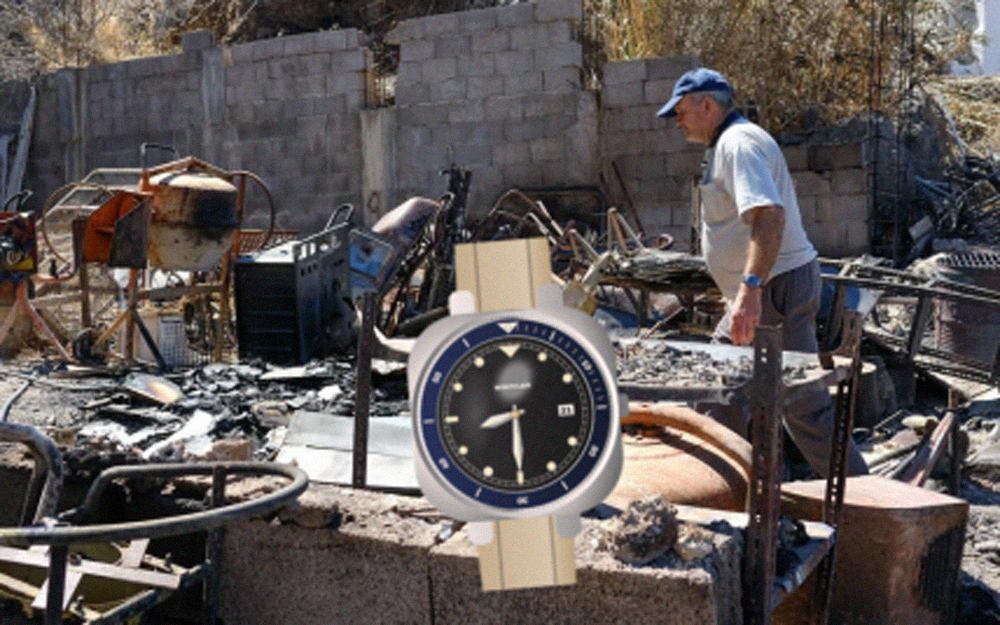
8:30
